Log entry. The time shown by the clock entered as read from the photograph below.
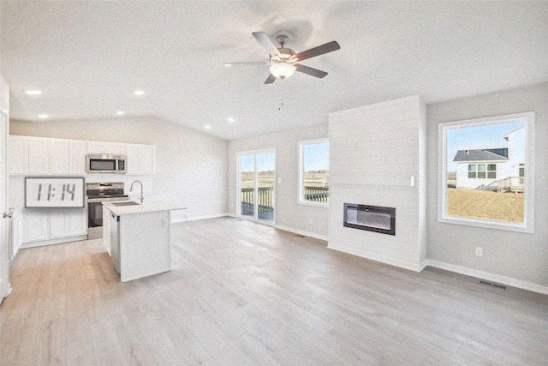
11:14
